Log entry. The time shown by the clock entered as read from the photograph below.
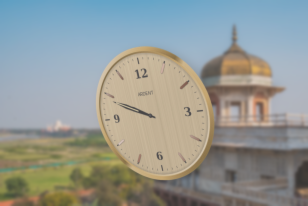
9:49
